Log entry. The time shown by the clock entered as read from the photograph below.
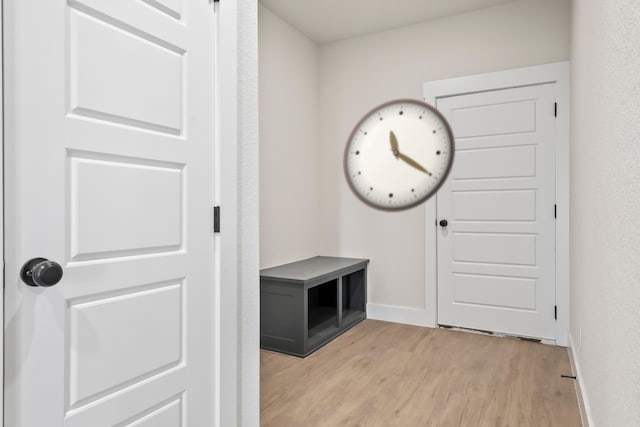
11:20
